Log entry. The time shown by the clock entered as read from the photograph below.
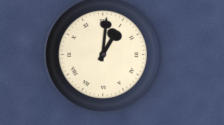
1:01
